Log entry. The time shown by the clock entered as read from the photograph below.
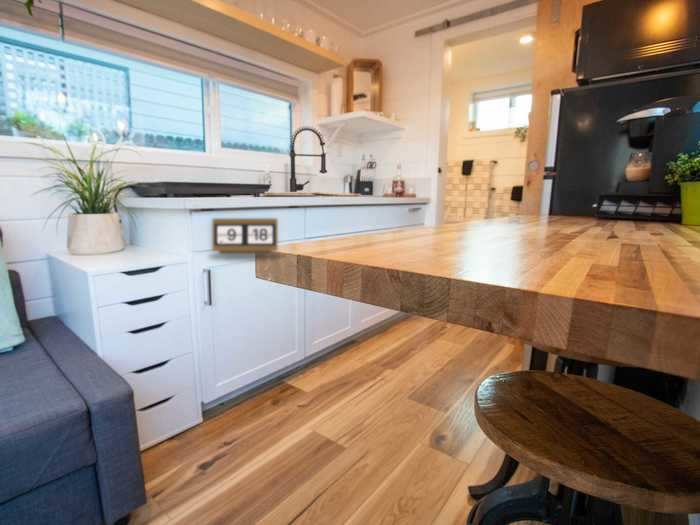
9:18
